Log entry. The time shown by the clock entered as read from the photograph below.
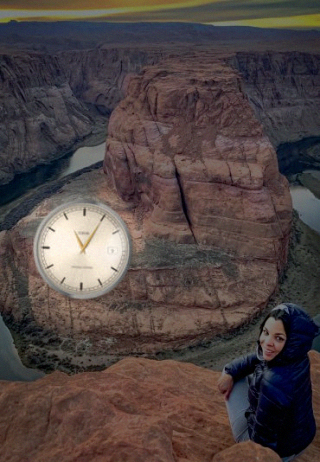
11:05
